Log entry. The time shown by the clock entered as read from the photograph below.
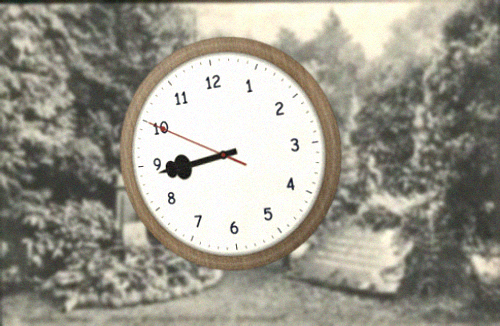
8:43:50
